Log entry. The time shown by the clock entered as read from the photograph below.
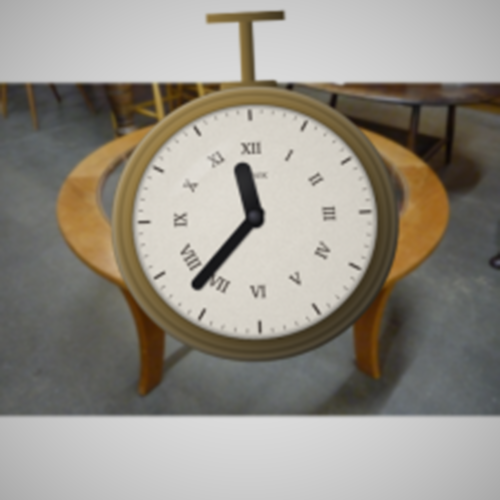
11:37
